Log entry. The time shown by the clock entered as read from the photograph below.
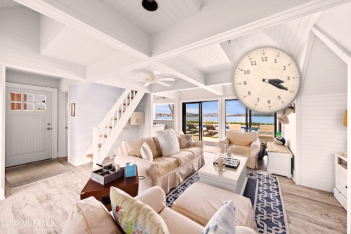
3:20
